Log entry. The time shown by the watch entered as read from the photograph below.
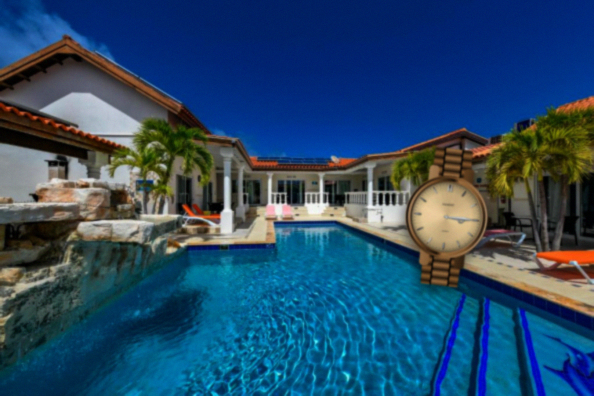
3:15
